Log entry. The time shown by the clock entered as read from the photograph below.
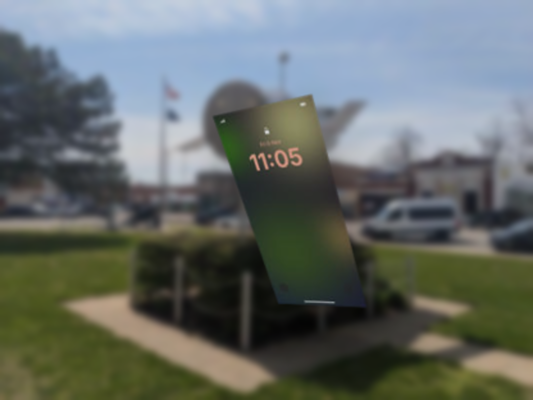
11:05
